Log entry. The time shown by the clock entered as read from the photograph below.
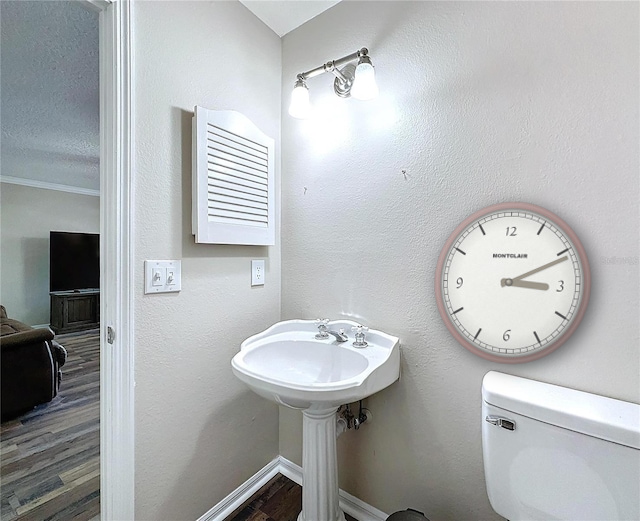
3:11
